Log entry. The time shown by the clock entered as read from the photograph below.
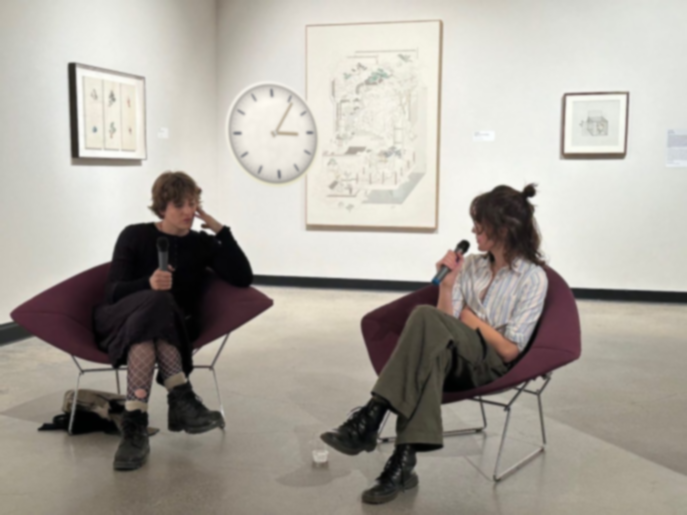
3:06
